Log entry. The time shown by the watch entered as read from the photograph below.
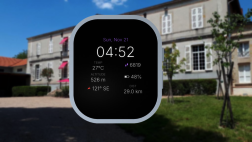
4:52
